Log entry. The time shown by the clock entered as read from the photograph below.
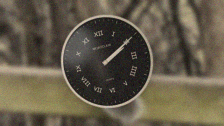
2:10
